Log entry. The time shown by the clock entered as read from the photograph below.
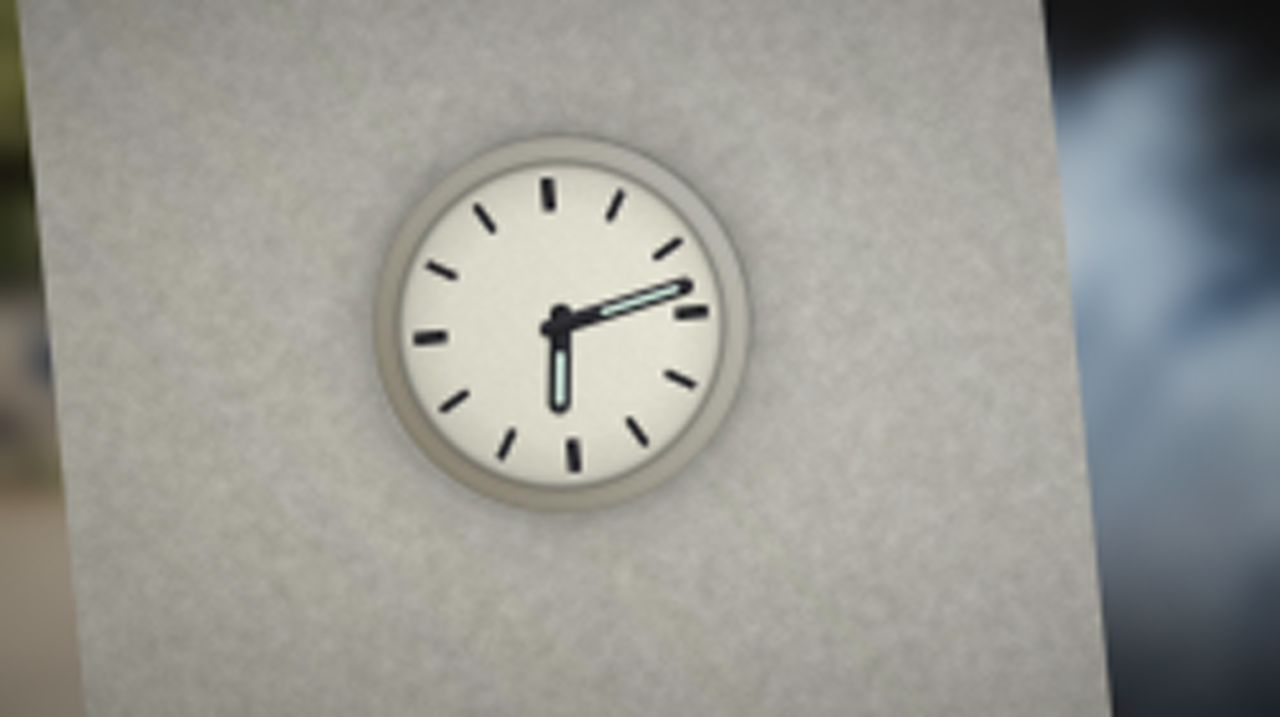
6:13
